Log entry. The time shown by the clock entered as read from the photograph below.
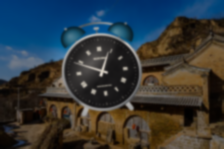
12:49
